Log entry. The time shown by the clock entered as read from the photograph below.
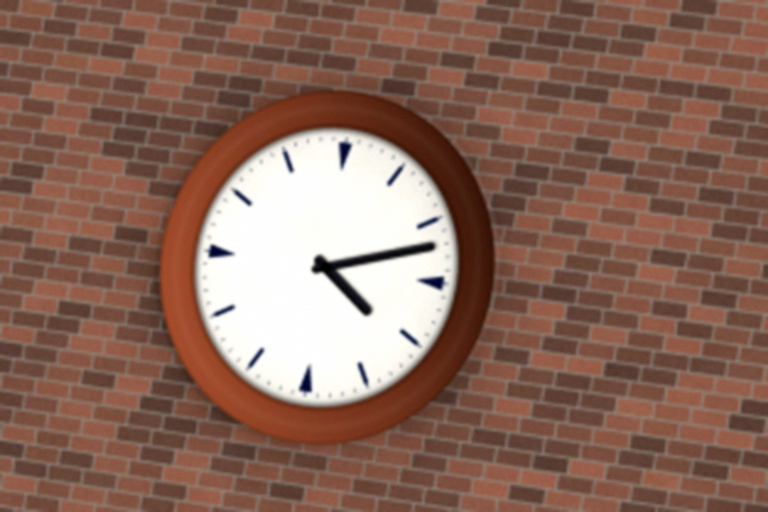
4:12
